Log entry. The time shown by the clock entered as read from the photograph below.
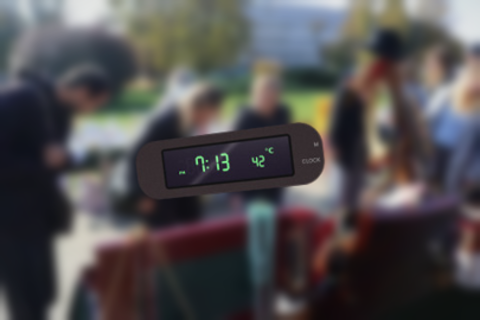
7:13
